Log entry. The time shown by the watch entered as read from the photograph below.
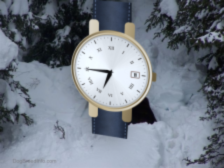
6:45
